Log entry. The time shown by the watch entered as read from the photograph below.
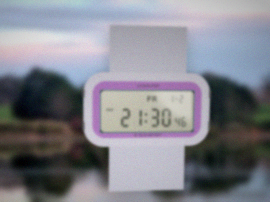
21:30
